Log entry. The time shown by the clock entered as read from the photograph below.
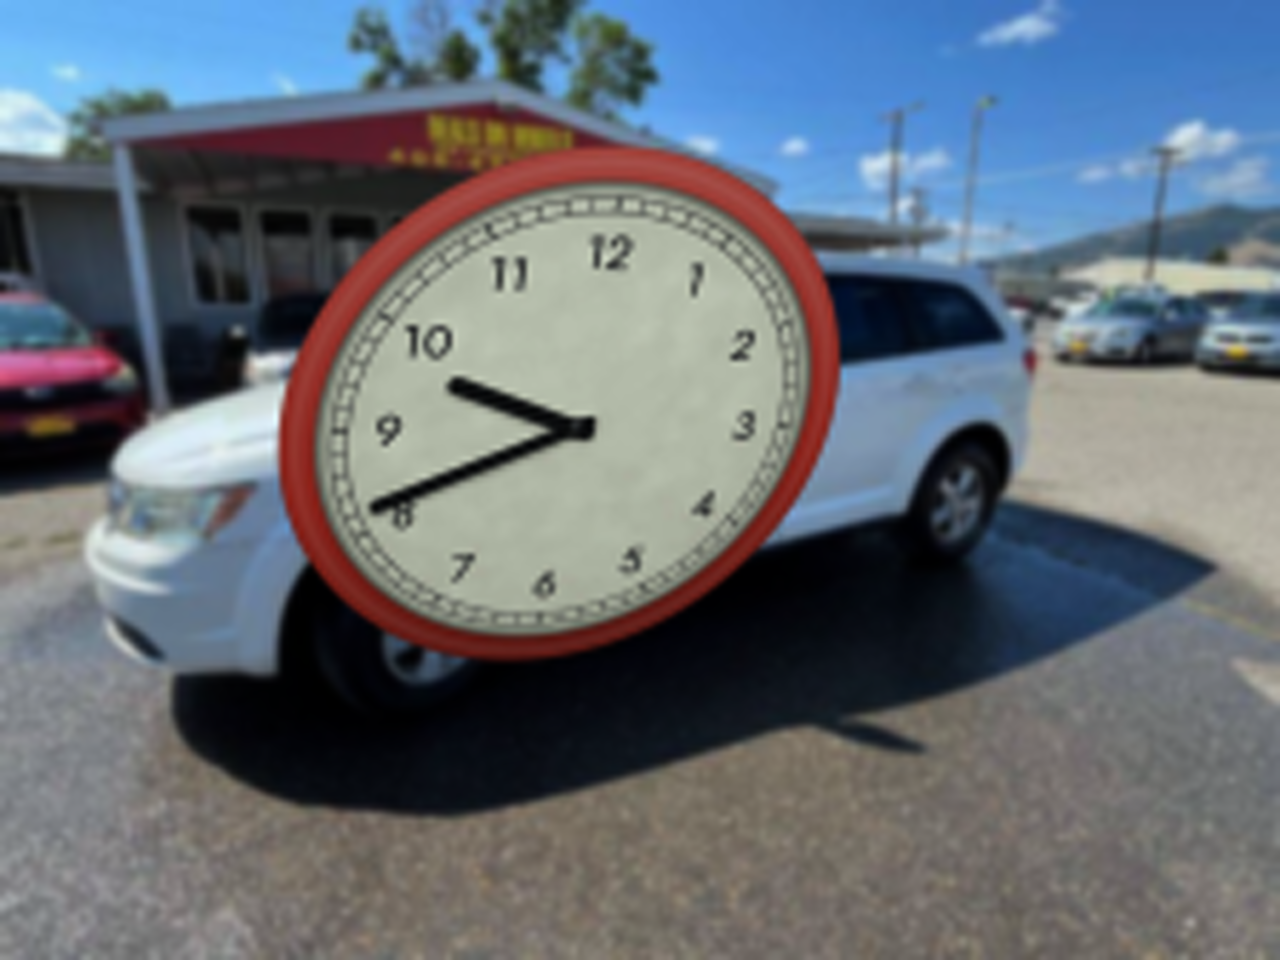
9:41
